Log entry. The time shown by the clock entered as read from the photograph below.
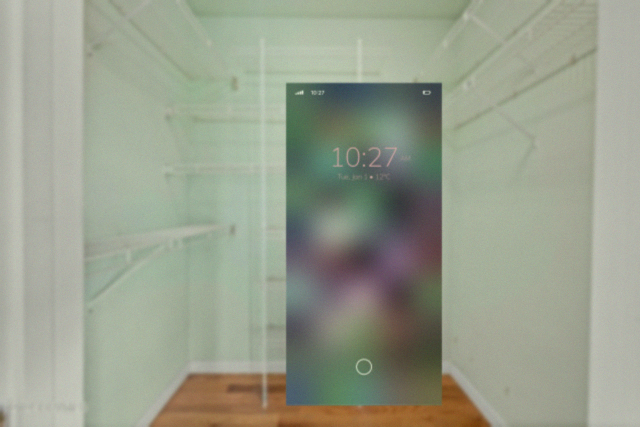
10:27
